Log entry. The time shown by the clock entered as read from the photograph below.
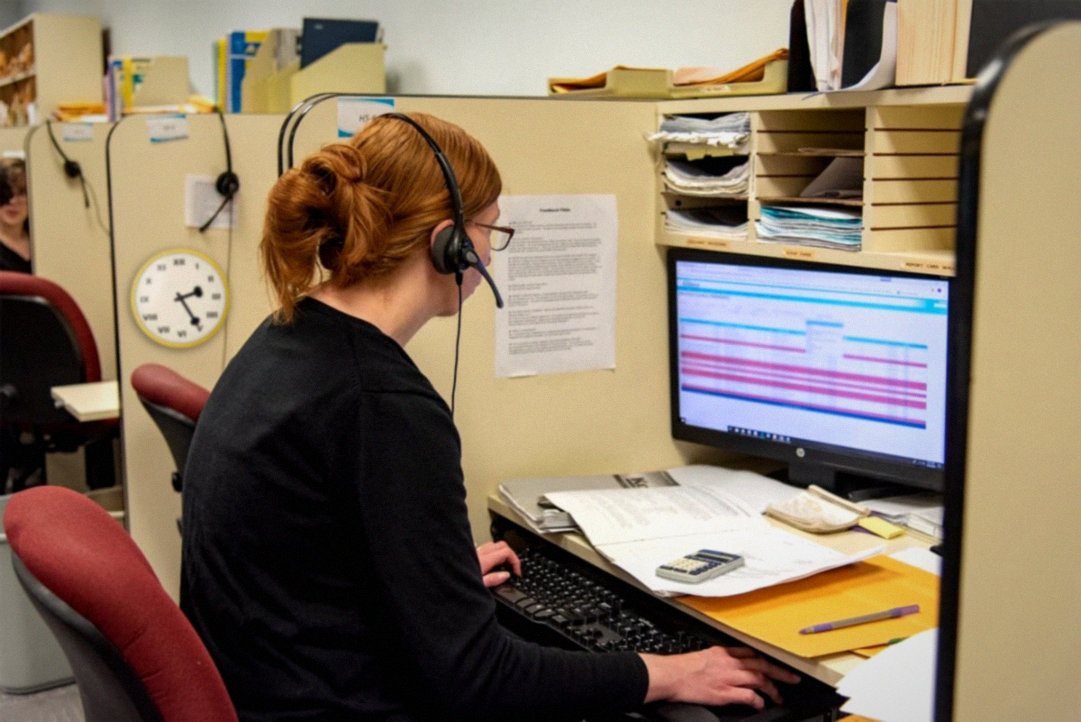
2:25
